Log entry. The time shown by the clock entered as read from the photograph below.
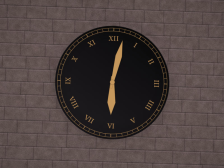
6:02
